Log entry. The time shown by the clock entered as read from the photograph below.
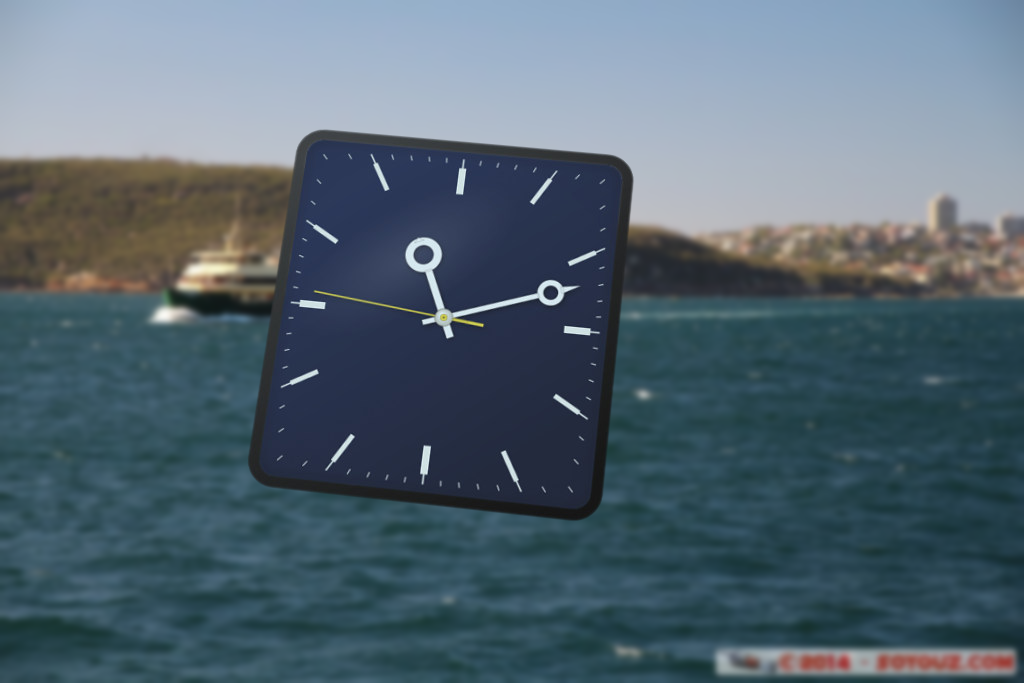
11:11:46
